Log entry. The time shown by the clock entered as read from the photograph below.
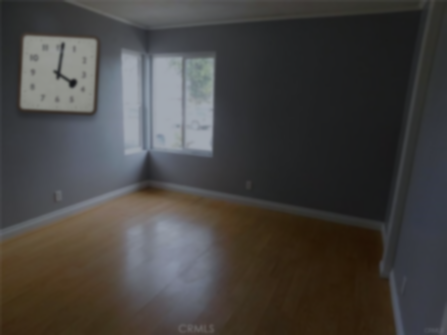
4:01
